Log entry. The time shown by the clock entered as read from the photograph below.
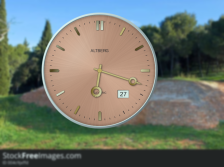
6:18
